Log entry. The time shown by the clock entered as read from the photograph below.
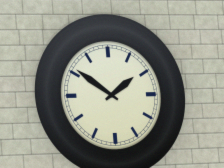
1:51
